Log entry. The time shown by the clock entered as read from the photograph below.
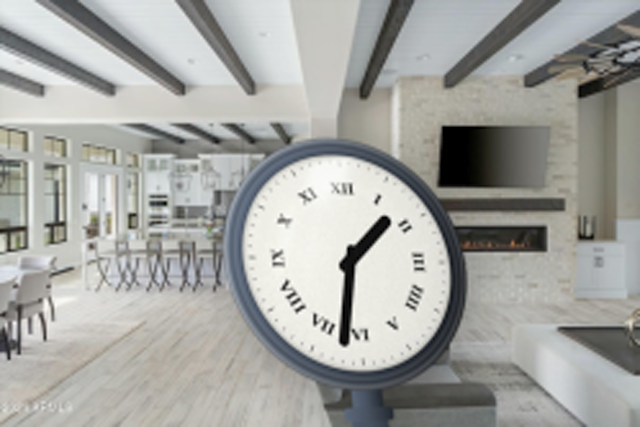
1:32
